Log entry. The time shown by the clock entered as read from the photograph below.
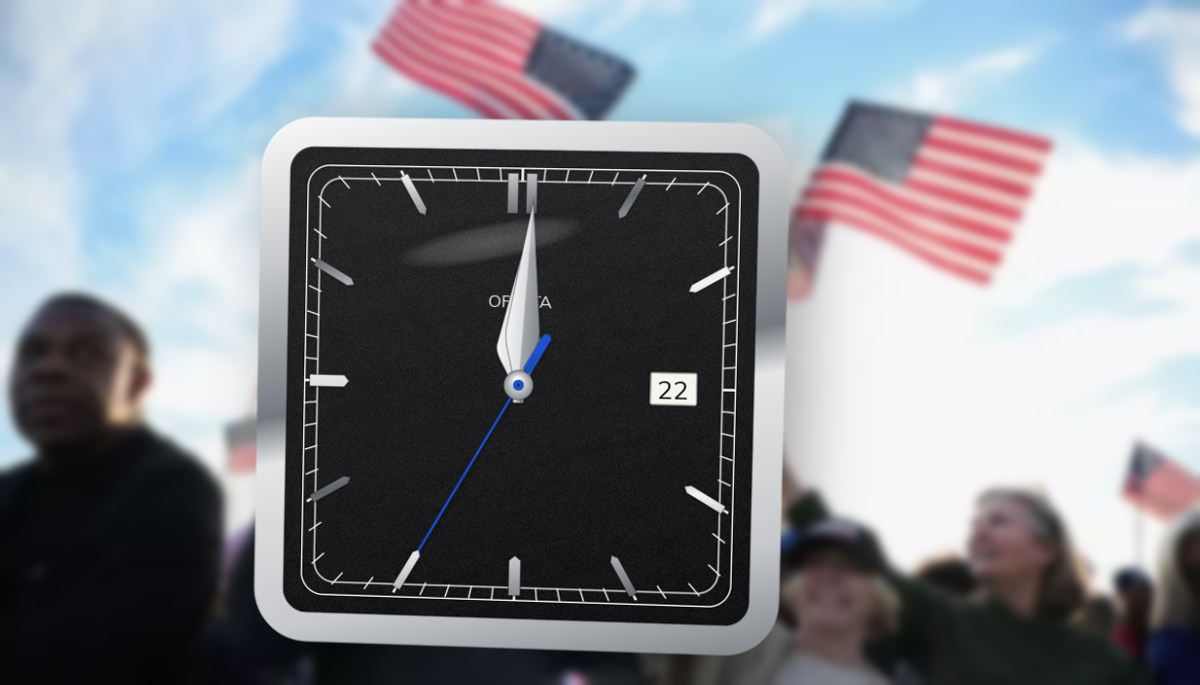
12:00:35
